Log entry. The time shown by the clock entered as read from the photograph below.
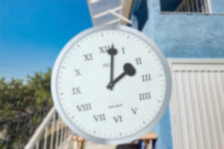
2:02
